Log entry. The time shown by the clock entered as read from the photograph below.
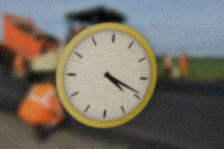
4:19
